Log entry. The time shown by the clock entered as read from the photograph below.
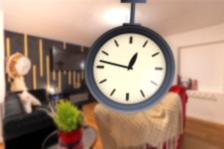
12:47
